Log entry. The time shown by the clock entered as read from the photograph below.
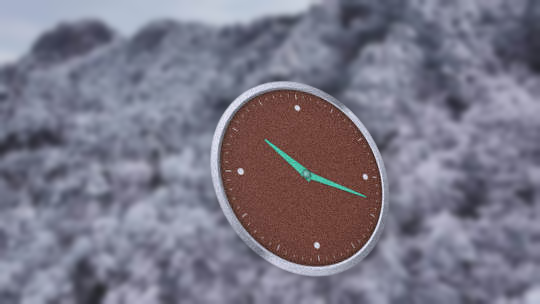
10:18
